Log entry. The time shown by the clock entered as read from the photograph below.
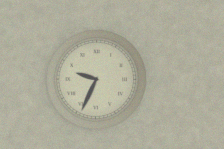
9:34
